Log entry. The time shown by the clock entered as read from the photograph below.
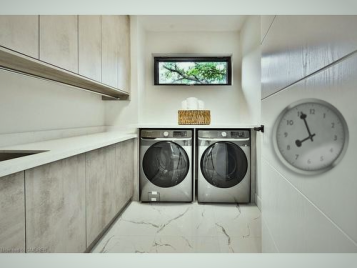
7:56
